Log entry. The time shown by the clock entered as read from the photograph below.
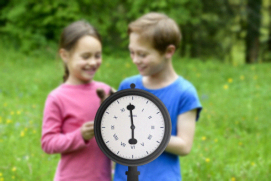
5:59
